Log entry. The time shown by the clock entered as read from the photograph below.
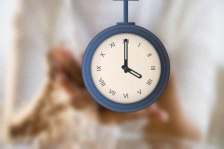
4:00
